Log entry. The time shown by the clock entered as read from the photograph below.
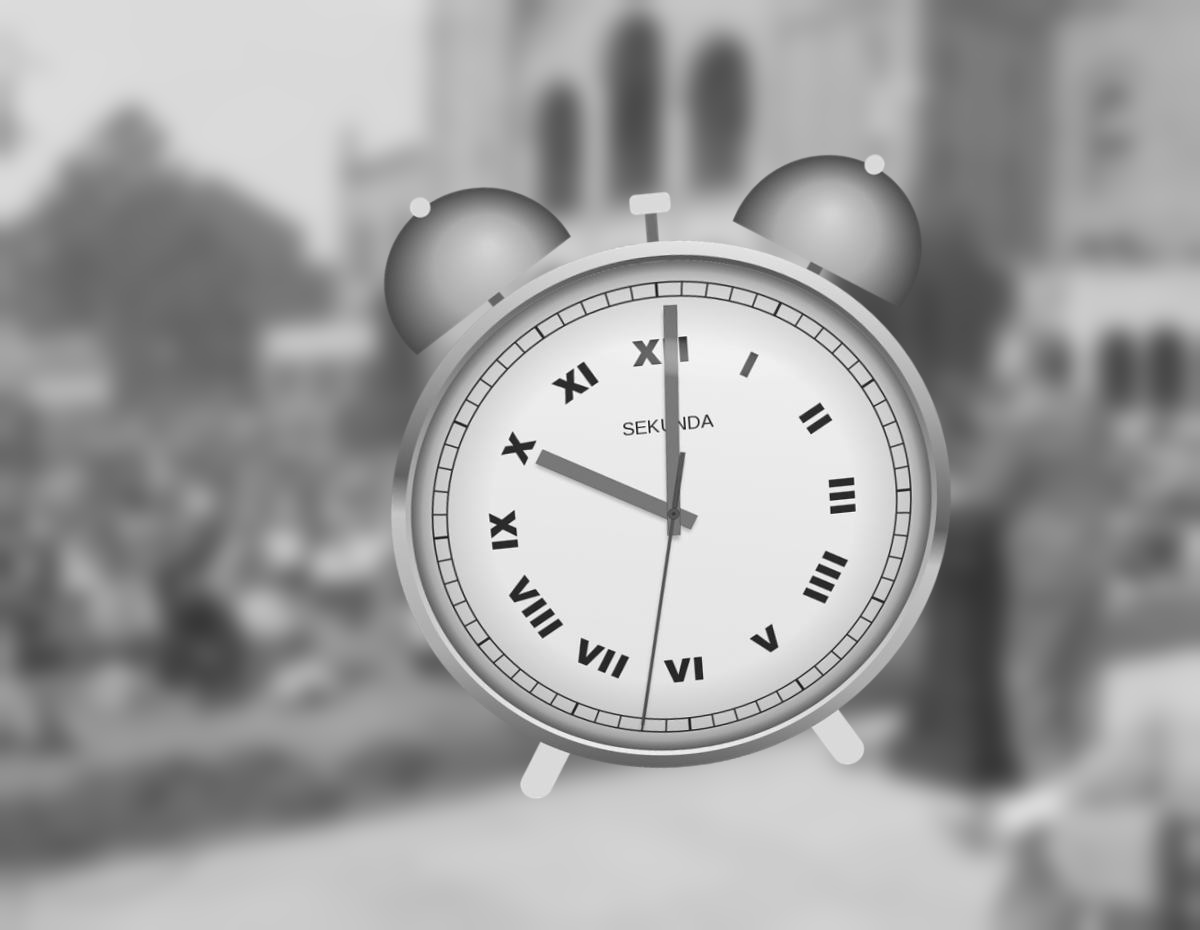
10:00:32
